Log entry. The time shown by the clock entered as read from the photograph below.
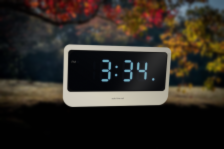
3:34
